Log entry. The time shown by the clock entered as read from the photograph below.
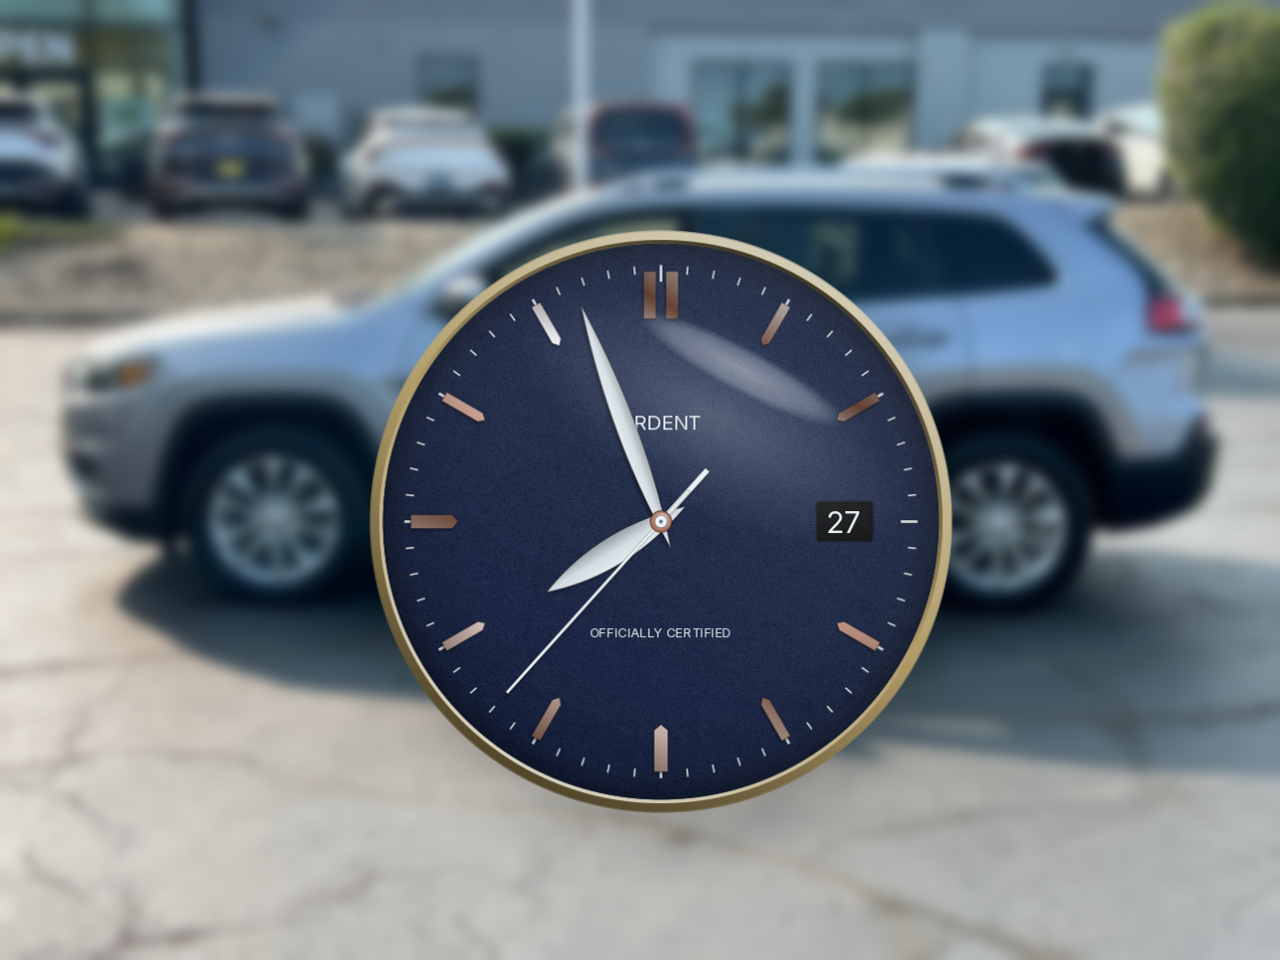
7:56:37
